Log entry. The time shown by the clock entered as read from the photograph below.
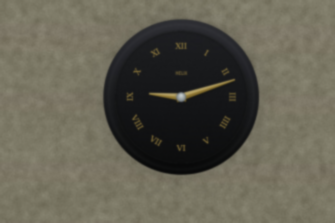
9:12
